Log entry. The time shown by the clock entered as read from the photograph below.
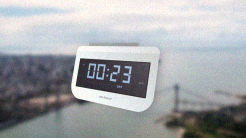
0:23
